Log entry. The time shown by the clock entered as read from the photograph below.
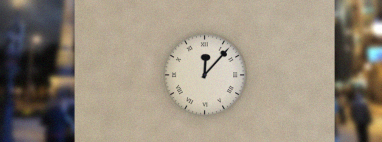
12:07
